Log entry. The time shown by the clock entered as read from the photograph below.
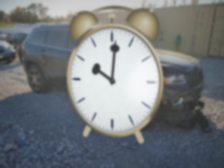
10:01
